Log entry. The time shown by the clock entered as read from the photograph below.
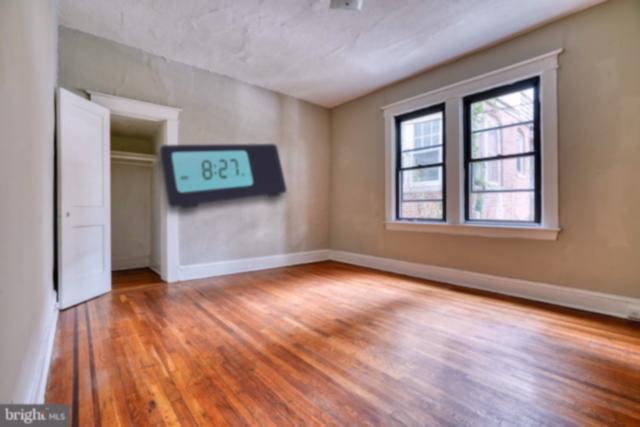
8:27
